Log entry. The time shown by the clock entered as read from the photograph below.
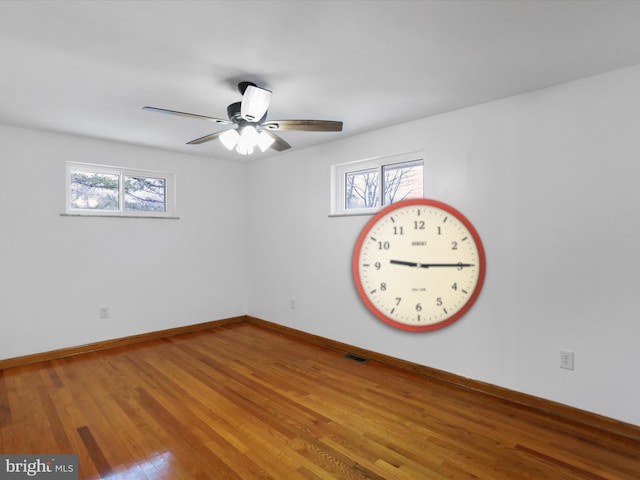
9:15
